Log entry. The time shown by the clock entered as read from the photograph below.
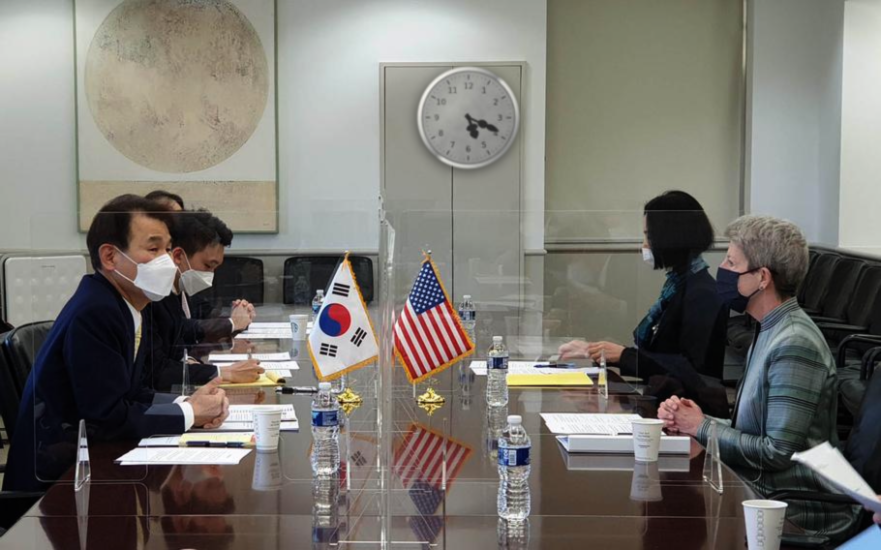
5:19
